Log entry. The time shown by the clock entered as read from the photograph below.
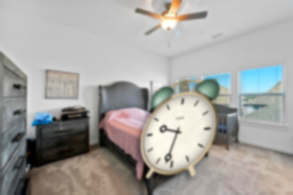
9:32
